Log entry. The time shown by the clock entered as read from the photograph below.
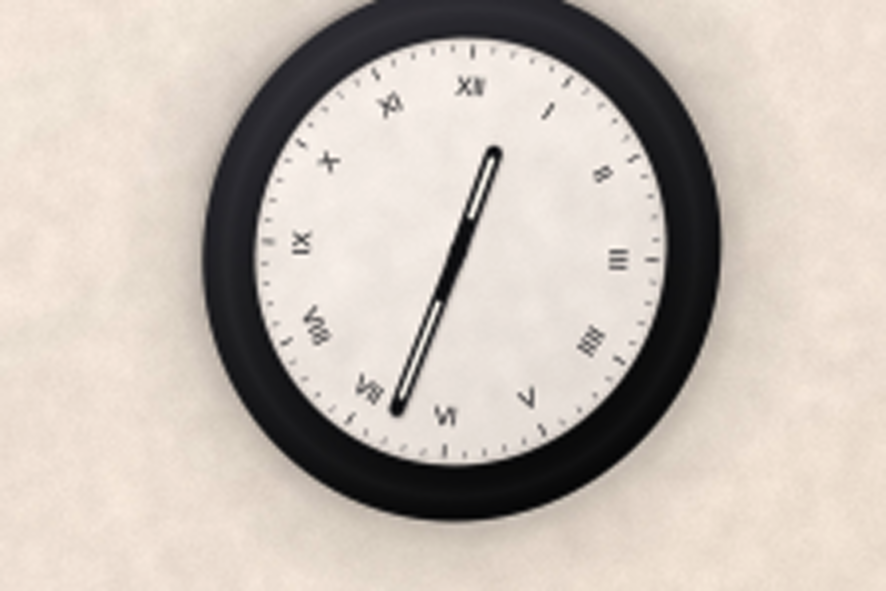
12:33
